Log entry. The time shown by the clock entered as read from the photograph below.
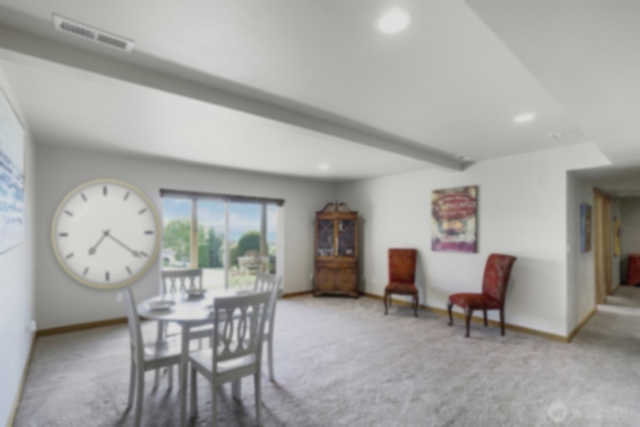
7:21
